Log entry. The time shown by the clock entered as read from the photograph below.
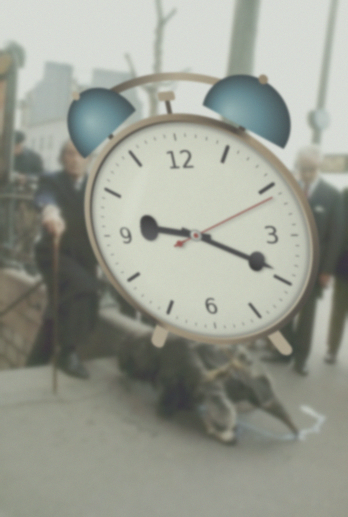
9:19:11
